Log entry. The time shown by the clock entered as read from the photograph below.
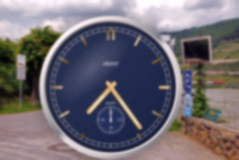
7:24
